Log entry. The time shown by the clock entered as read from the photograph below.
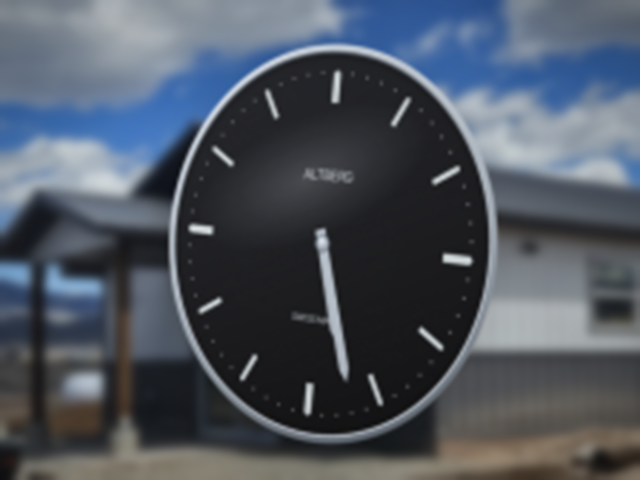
5:27
